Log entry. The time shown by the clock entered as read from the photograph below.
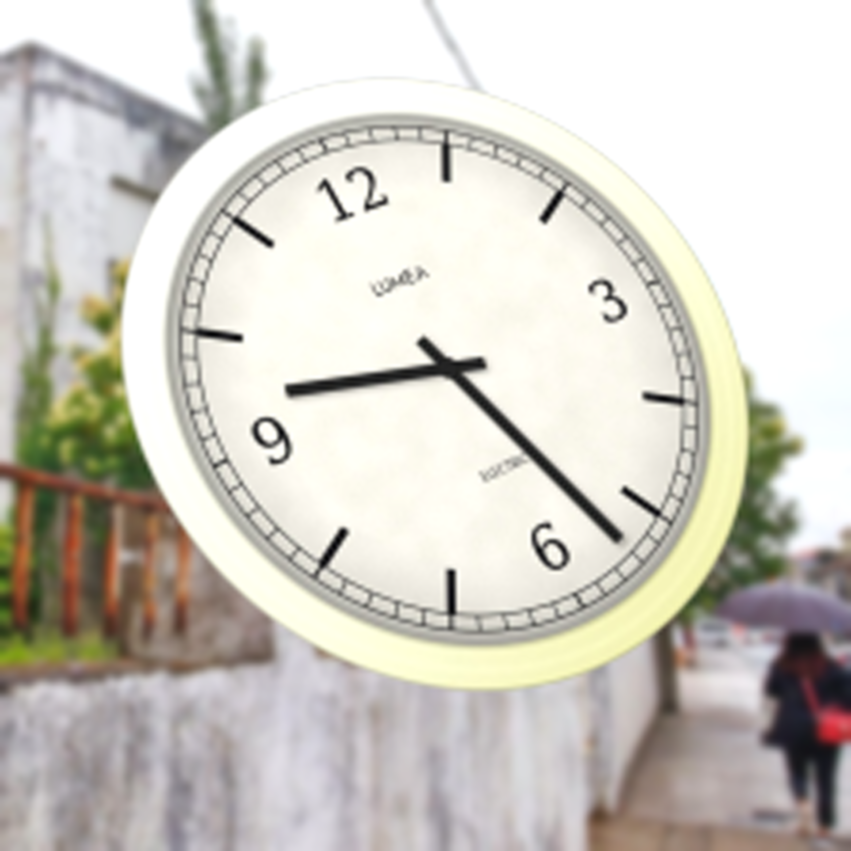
9:27
